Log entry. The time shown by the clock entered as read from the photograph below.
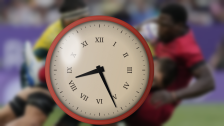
8:26
